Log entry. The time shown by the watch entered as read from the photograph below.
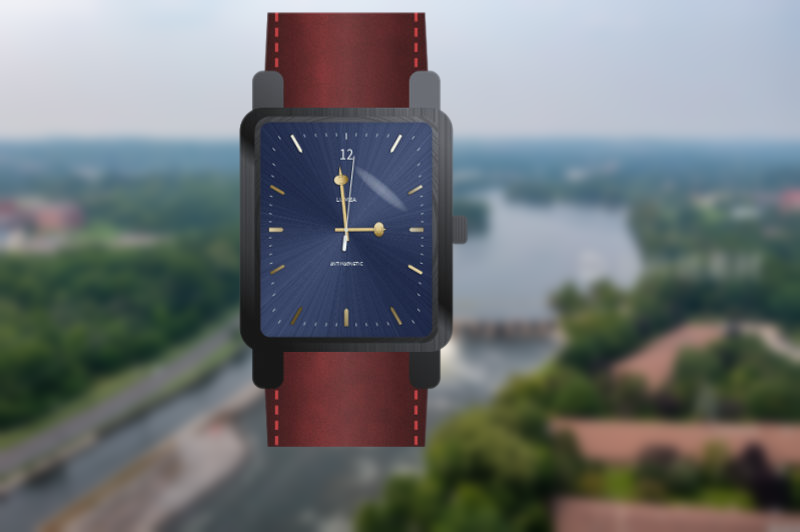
2:59:01
